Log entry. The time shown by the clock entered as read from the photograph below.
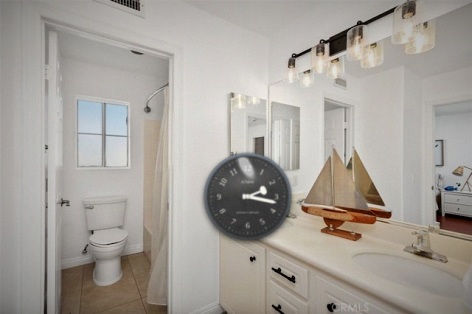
2:17
